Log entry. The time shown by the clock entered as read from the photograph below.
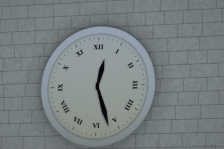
12:27
